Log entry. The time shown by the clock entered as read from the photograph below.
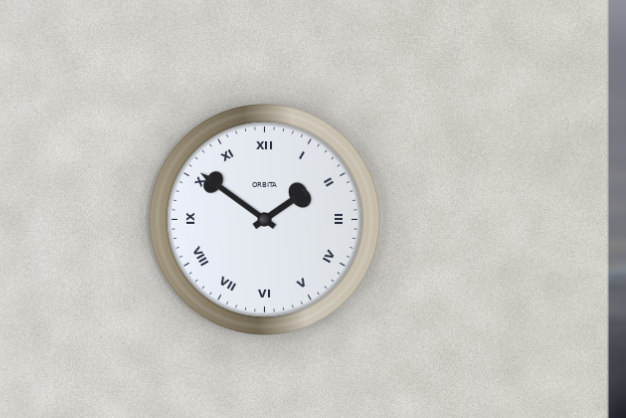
1:51
